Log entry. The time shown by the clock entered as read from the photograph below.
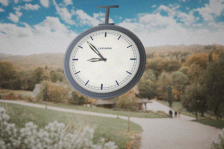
8:53
